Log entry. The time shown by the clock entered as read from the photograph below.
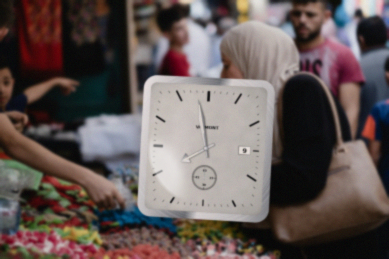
7:58
